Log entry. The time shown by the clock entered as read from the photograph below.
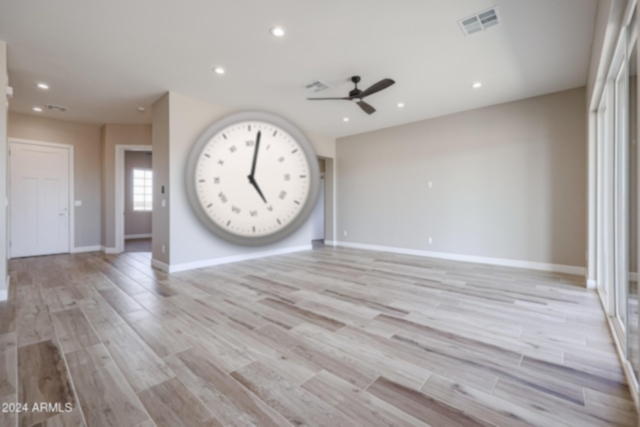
5:02
